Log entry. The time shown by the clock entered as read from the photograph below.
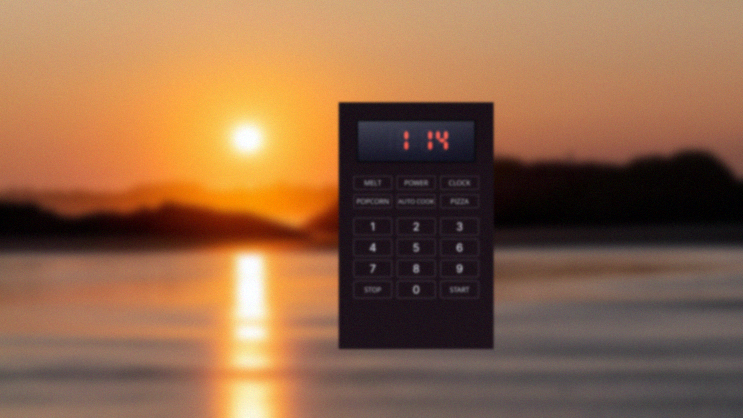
1:14
